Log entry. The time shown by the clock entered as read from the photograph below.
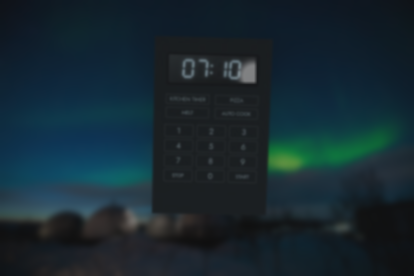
7:10
